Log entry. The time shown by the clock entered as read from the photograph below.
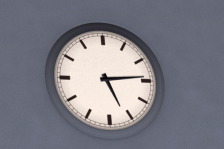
5:14
